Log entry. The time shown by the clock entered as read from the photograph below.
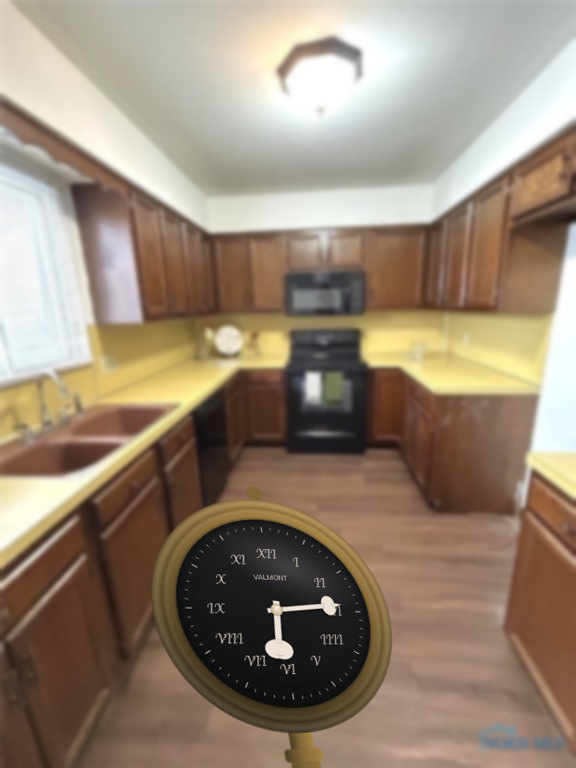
6:14
